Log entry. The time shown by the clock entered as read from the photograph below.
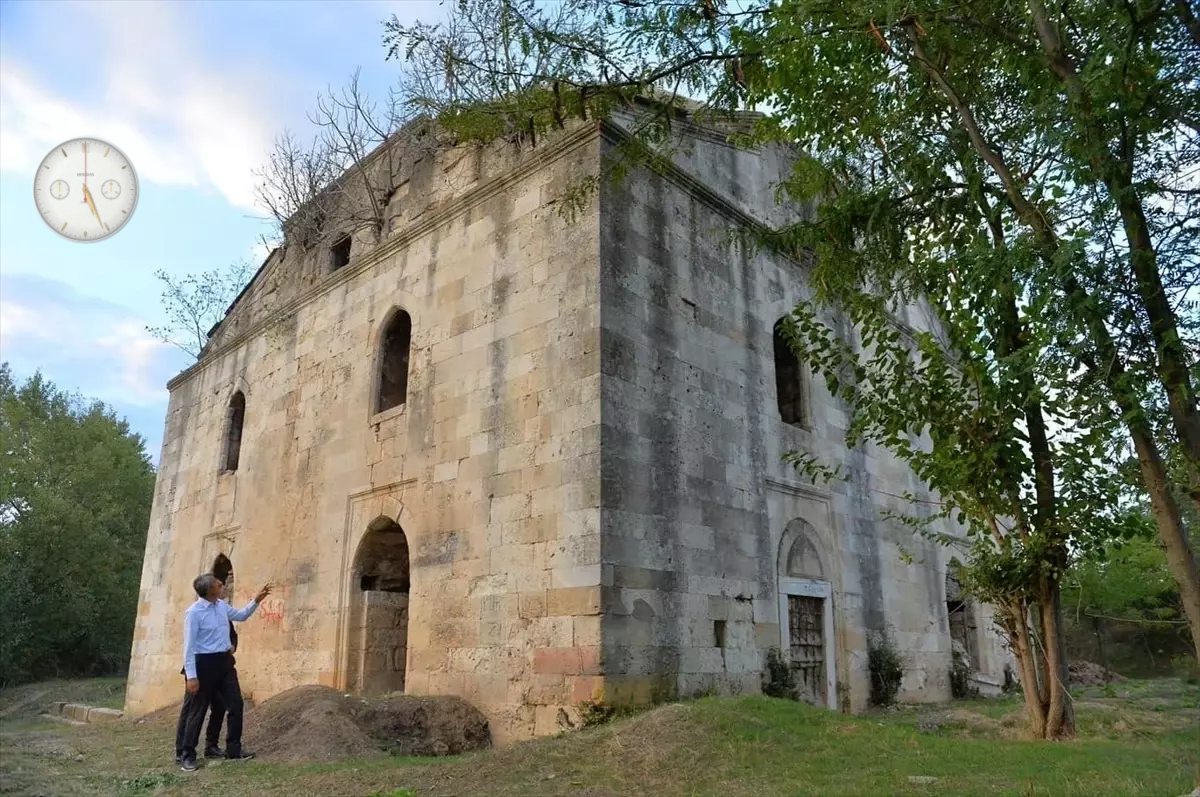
5:26
